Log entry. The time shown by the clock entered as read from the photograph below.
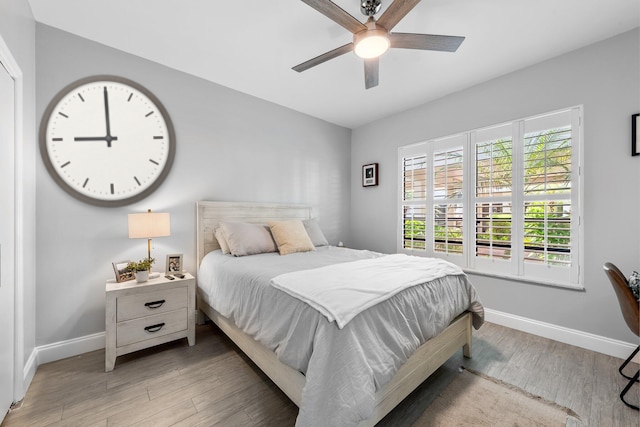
9:00
